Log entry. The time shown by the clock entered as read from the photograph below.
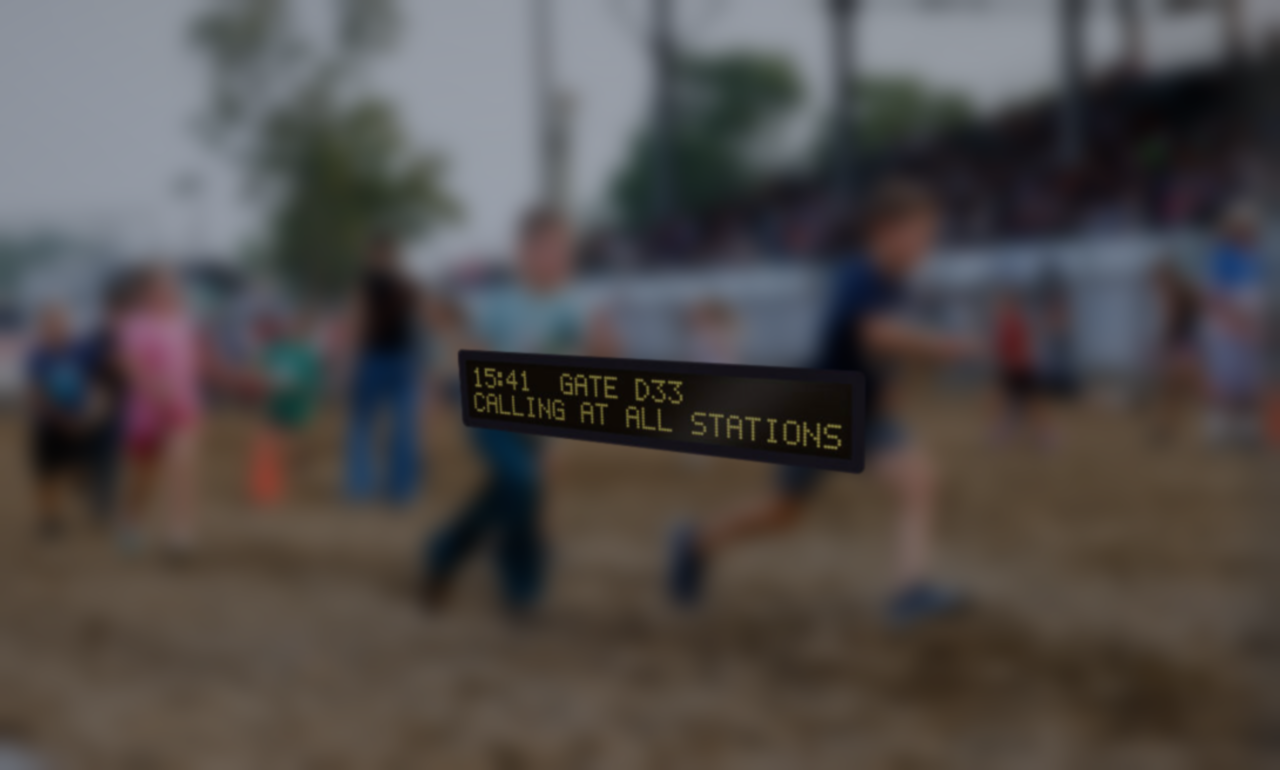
15:41
